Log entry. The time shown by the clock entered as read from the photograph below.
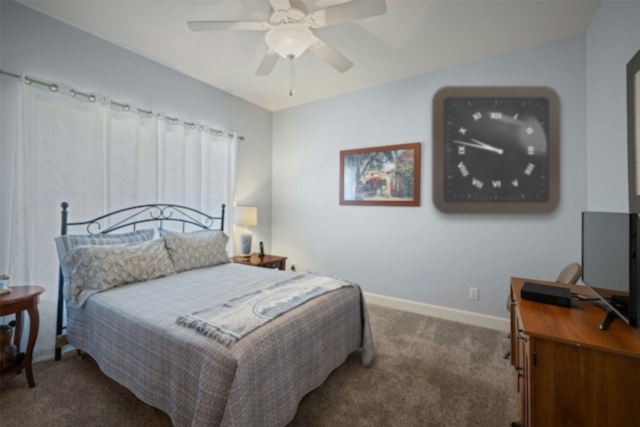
9:47
